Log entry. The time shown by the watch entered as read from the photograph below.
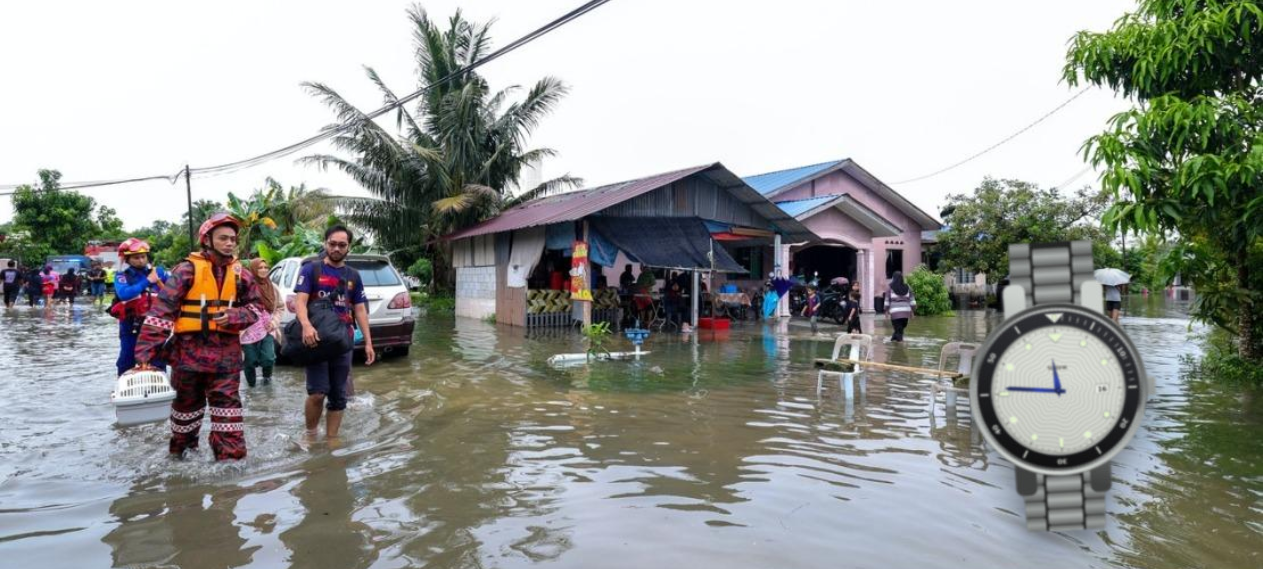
11:46
